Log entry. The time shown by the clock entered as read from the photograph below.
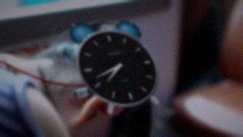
7:42
